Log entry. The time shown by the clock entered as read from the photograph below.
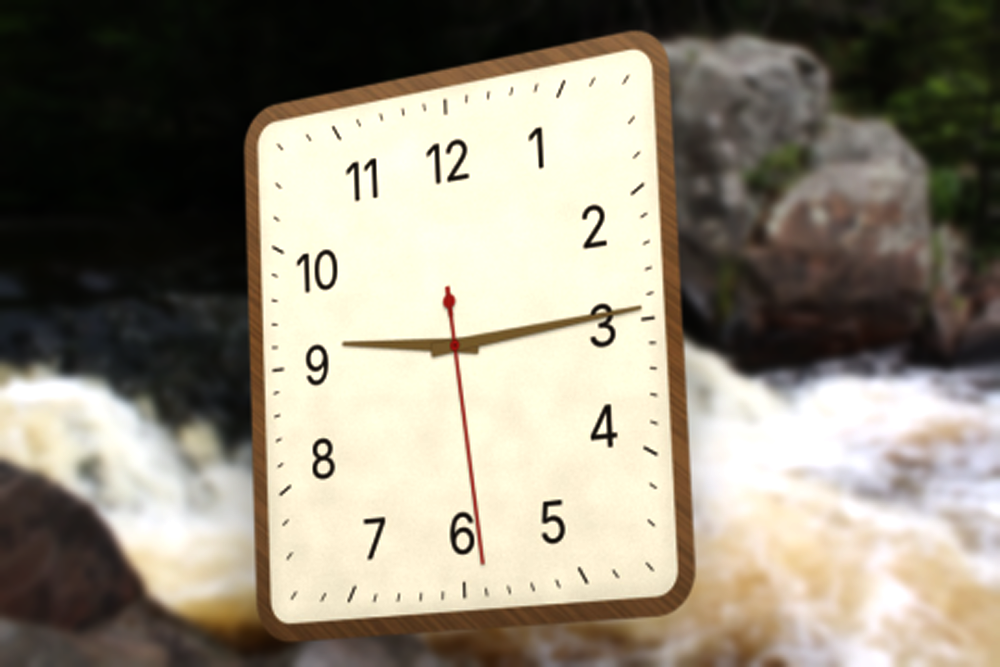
9:14:29
